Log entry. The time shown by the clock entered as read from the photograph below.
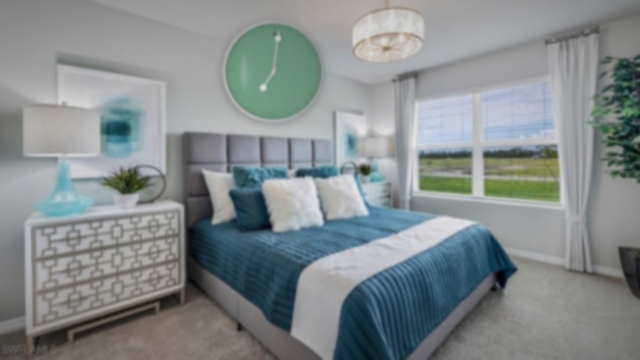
7:01
